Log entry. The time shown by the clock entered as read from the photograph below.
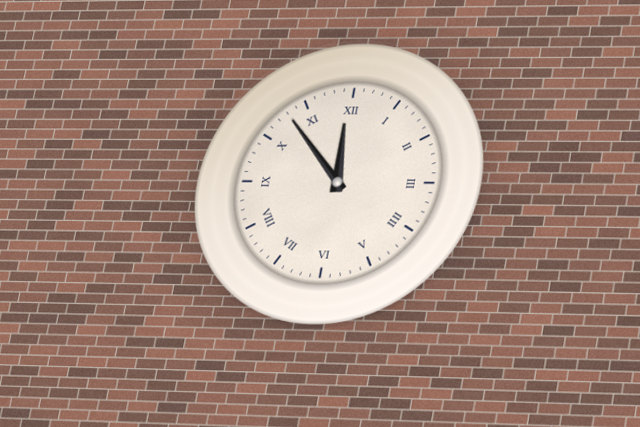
11:53
